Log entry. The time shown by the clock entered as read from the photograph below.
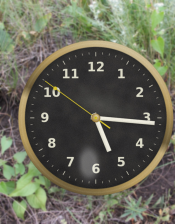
5:15:51
